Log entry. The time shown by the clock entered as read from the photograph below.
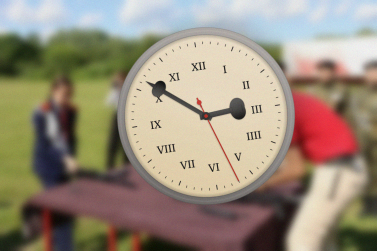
2:51:27
